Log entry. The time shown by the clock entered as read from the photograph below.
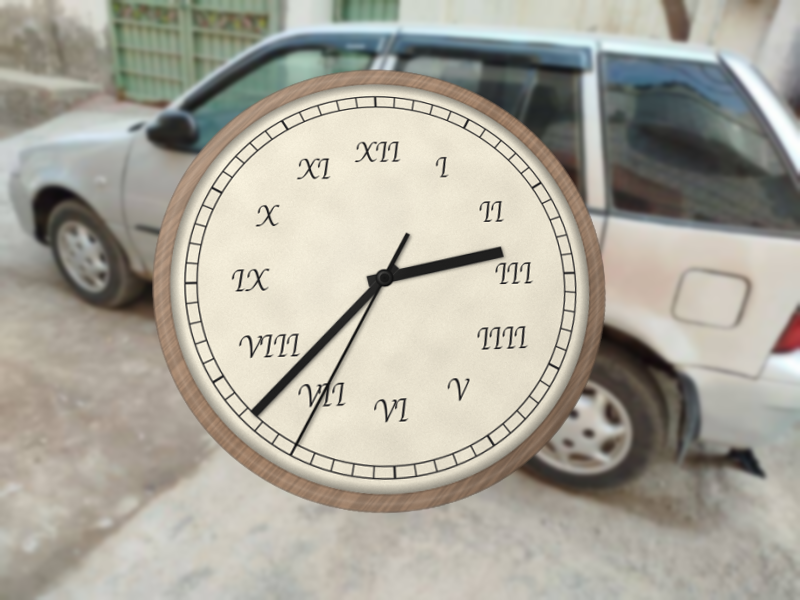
2:37:35
